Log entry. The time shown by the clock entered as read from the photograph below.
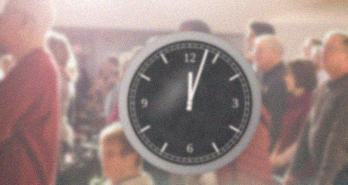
12:03
